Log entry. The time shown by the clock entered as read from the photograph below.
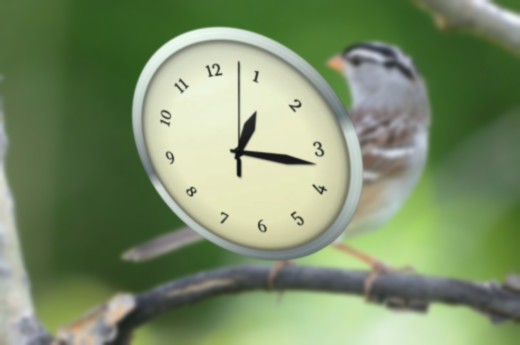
1:17:03
